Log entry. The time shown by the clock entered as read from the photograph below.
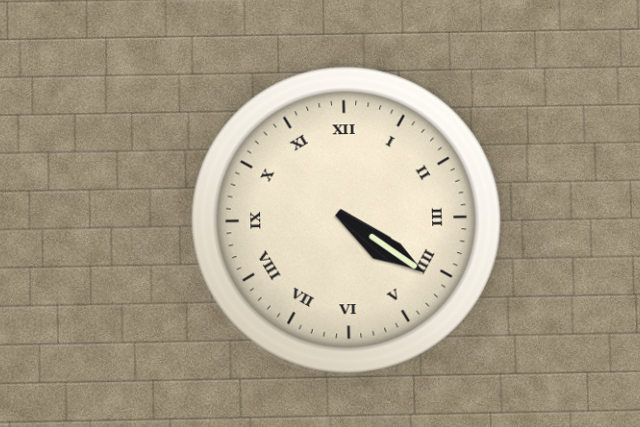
4:21
